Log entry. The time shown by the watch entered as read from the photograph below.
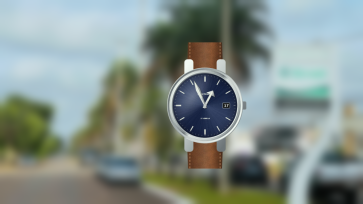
12:56
